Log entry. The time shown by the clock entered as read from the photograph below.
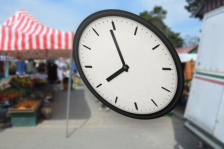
7:59
